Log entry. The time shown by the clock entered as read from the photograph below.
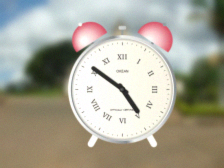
4:51
